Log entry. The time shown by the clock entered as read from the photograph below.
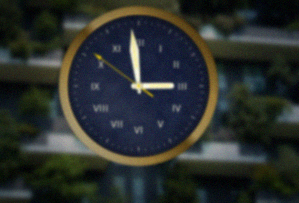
2:58:51
